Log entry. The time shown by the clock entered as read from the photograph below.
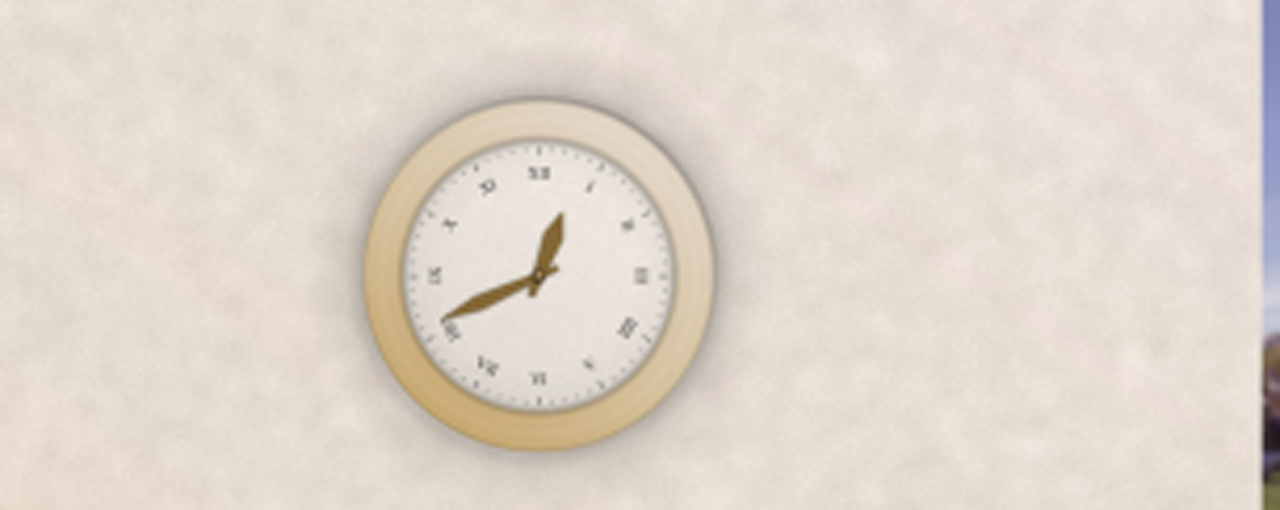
12:41
